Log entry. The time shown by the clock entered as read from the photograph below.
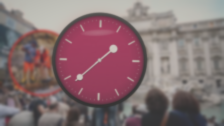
1:38
